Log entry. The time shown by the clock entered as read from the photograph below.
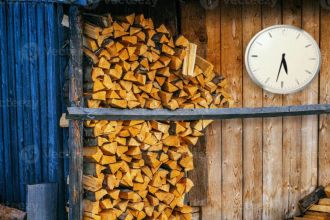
5:32
